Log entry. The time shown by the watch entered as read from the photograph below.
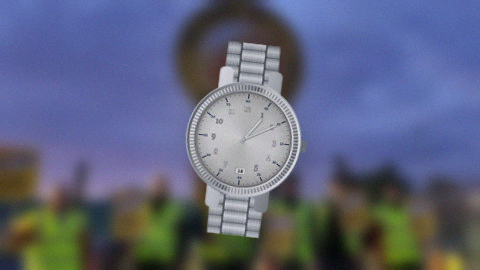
1:10
